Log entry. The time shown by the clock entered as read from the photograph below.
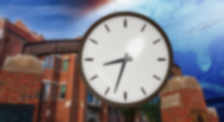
8:33
